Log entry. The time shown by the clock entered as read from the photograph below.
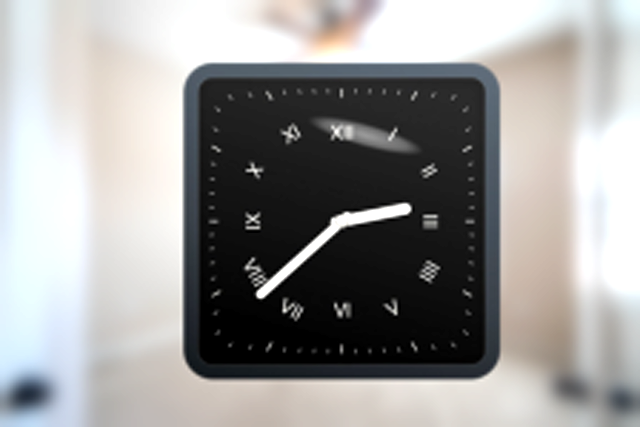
2:38
